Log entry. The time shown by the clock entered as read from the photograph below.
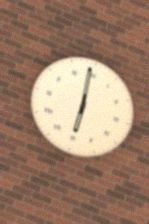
5:59
